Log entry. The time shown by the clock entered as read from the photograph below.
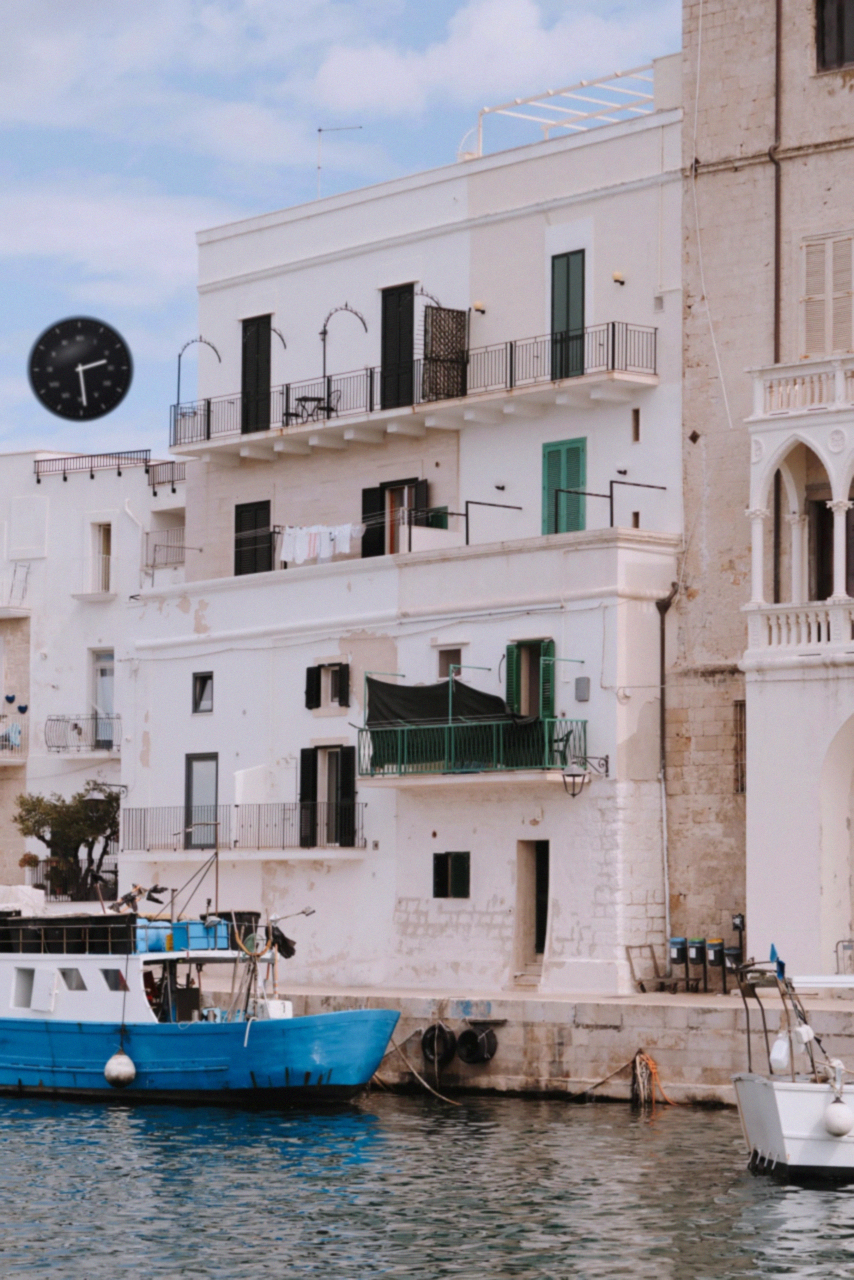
2:29
